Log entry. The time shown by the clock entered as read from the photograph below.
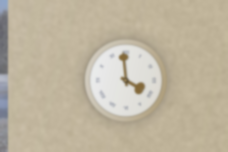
3:59
